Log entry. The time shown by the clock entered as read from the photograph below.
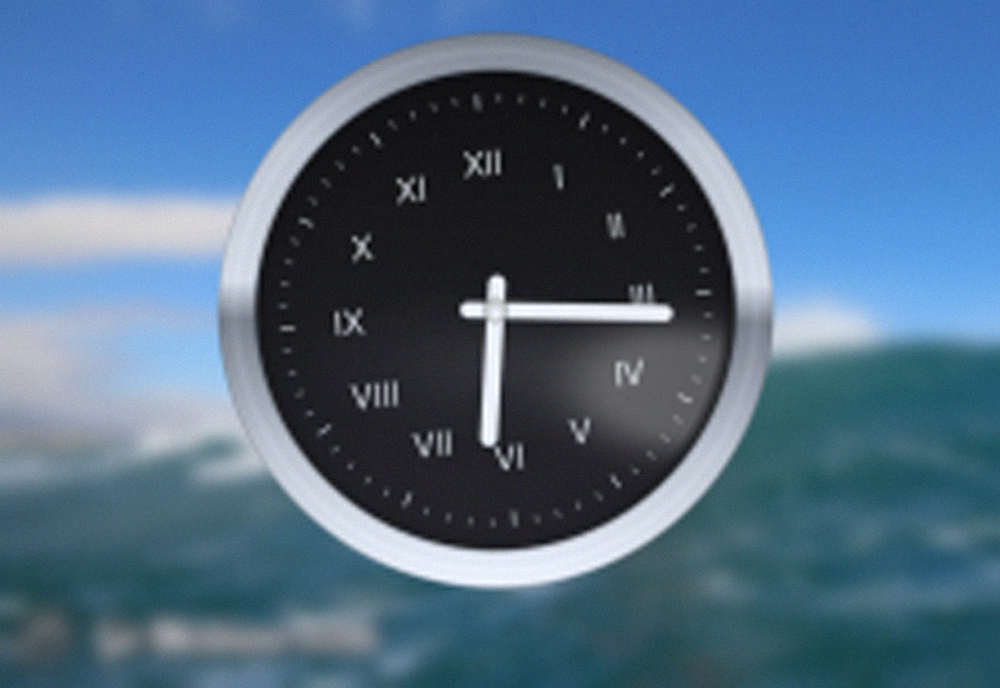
6:16
